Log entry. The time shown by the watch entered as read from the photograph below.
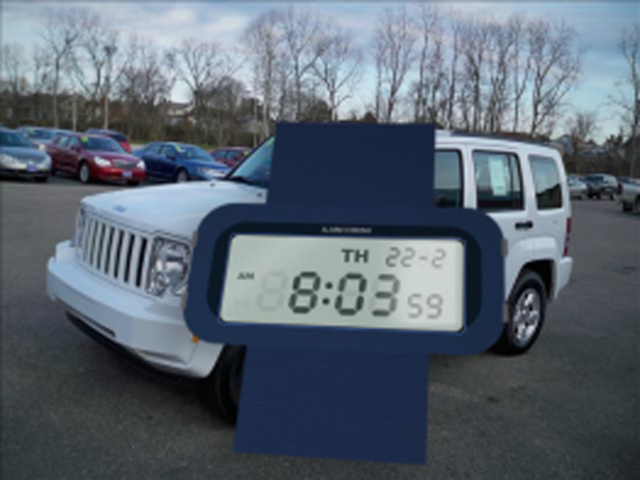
8:03:59
